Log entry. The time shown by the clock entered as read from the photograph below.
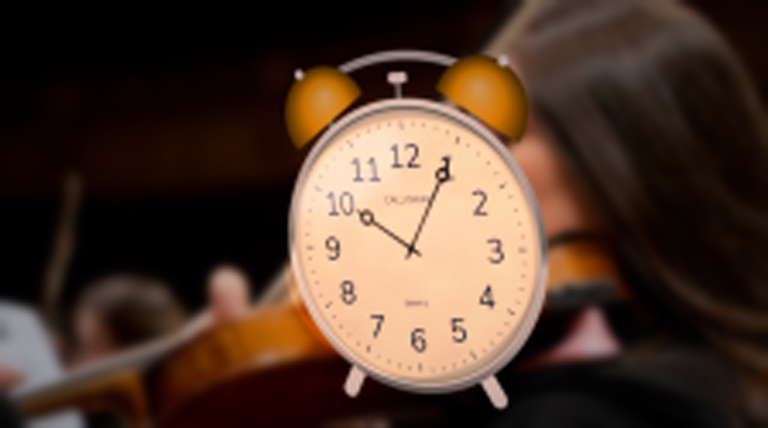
10:05
